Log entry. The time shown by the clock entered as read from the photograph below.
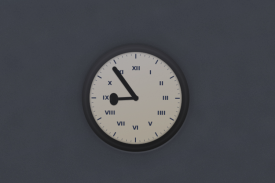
8:54
